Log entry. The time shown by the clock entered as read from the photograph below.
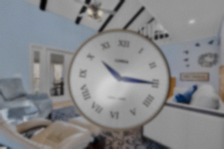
10:15
